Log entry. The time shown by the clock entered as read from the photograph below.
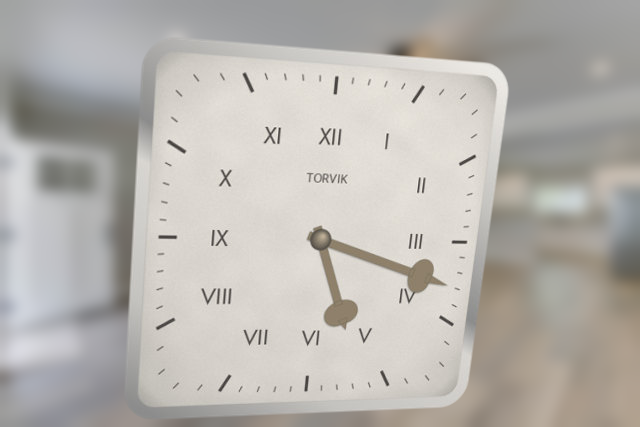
5:18
